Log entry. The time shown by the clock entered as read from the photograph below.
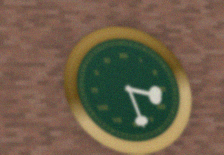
3:28
